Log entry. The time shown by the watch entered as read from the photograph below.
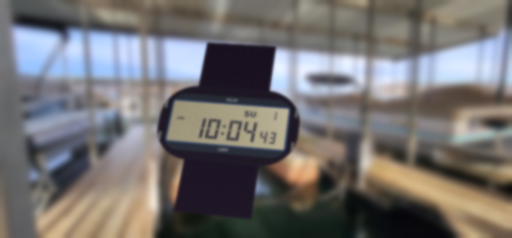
10:04:43
